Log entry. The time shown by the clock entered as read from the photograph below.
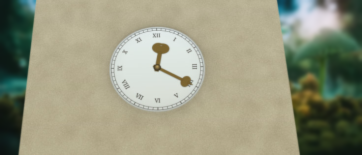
12:20
